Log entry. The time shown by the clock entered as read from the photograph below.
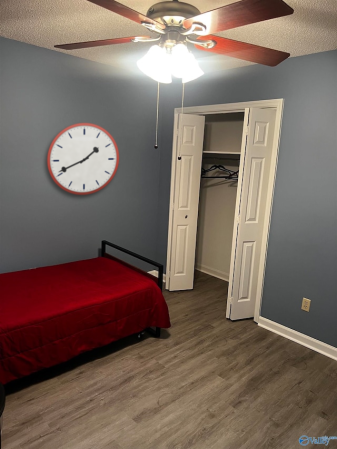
1:41
